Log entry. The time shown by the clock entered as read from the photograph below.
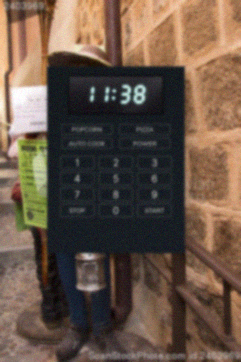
11:38
